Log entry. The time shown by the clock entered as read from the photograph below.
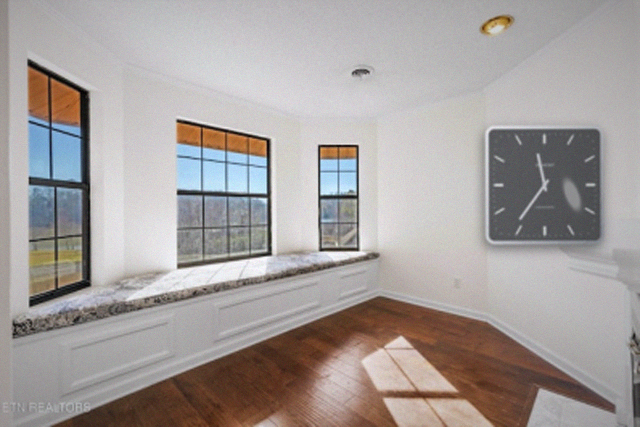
11:36
